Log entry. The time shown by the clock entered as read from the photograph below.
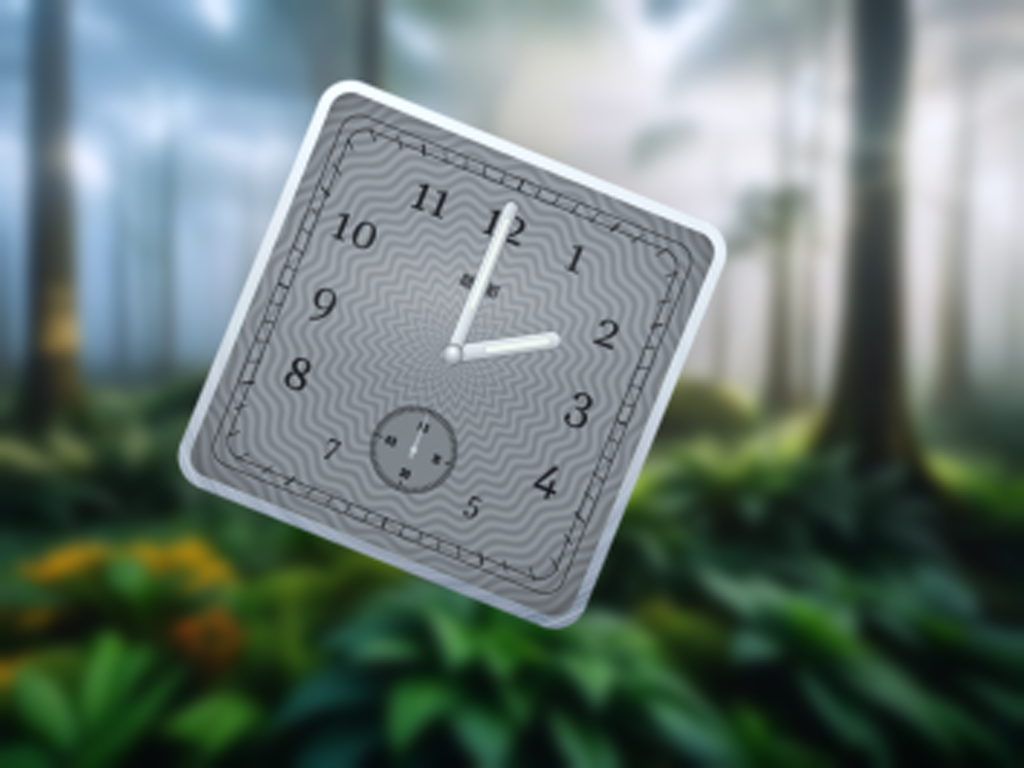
2:00
